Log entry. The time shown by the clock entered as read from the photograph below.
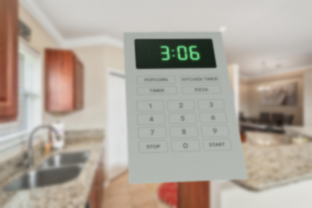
3:06
